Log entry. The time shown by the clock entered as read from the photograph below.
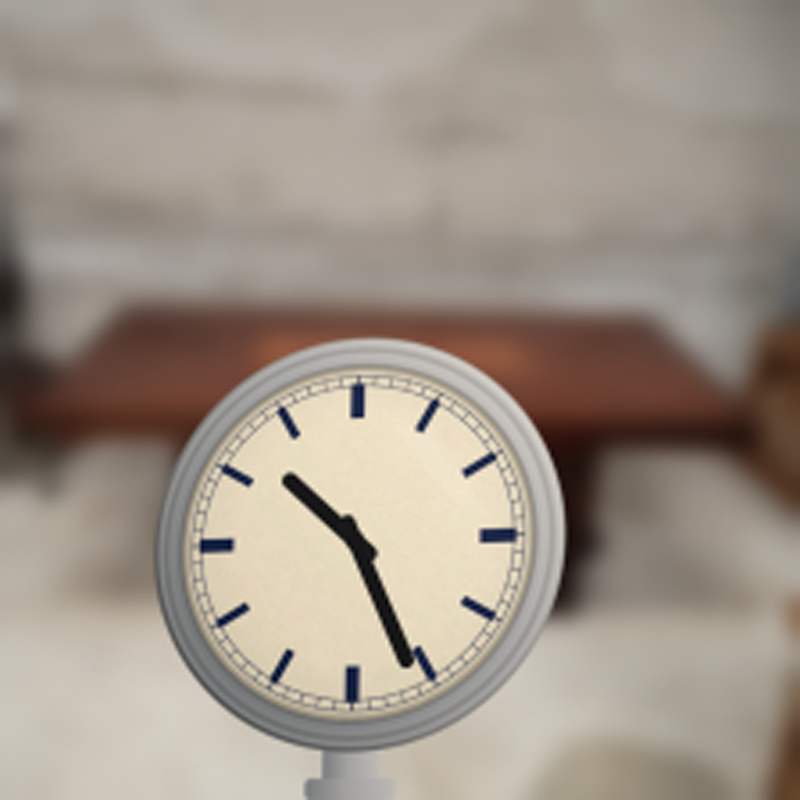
10:26
